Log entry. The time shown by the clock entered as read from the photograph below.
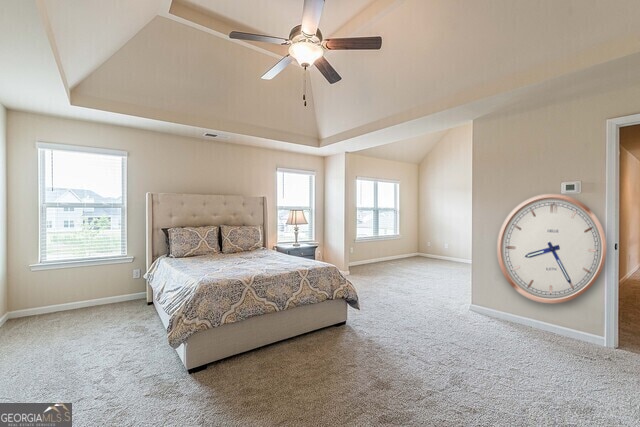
8:25
